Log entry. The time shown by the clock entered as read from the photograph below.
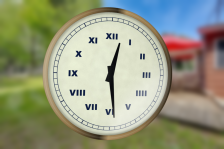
12:29
